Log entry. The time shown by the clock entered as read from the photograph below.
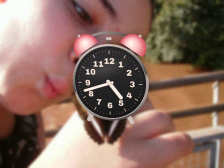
4:42
